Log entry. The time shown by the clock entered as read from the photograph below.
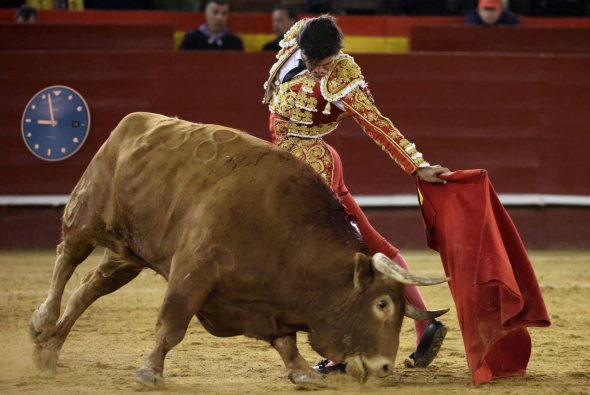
8:57
